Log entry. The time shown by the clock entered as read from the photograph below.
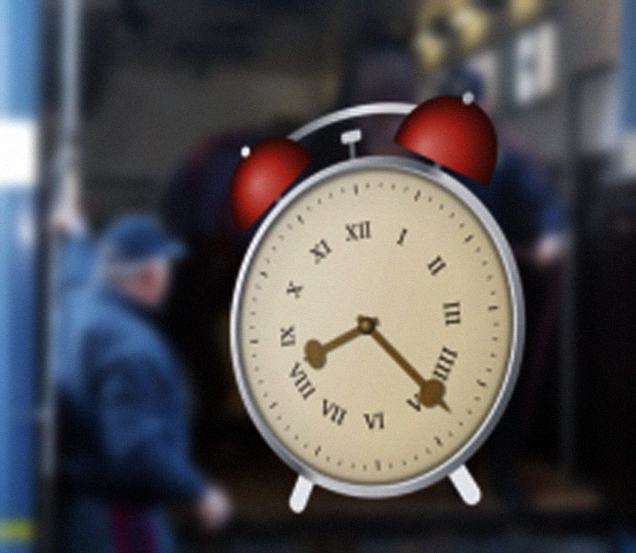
8:23
